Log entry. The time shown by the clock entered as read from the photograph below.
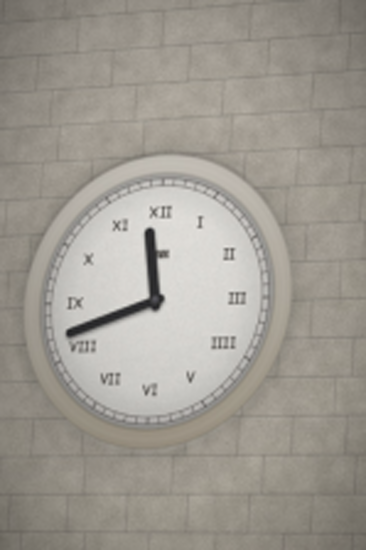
11:42
